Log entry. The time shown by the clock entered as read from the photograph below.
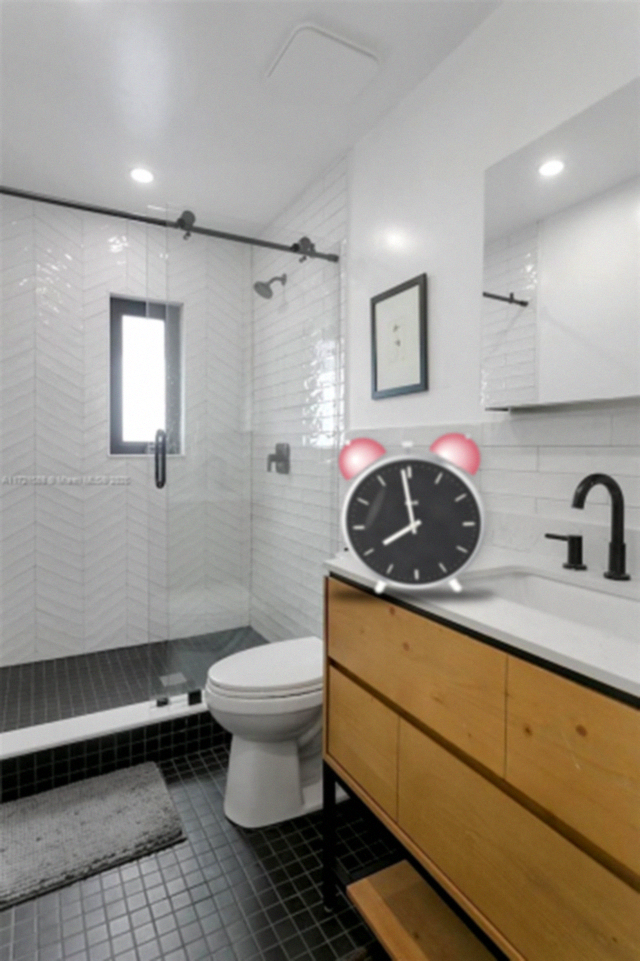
7:59
